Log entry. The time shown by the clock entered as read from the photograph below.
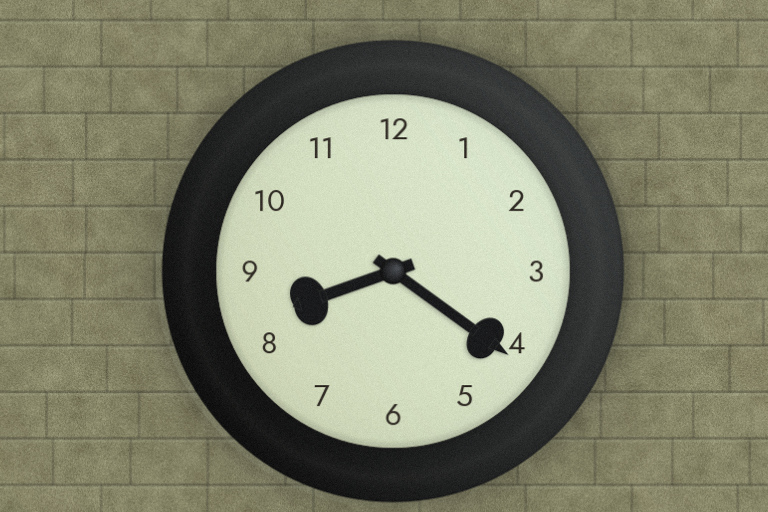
8:21
